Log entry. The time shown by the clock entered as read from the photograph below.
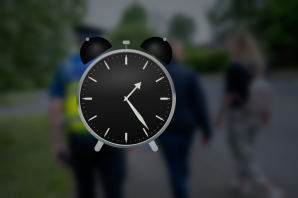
1:24
